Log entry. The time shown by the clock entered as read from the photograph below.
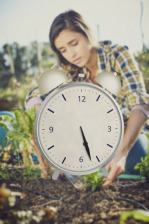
5:27
